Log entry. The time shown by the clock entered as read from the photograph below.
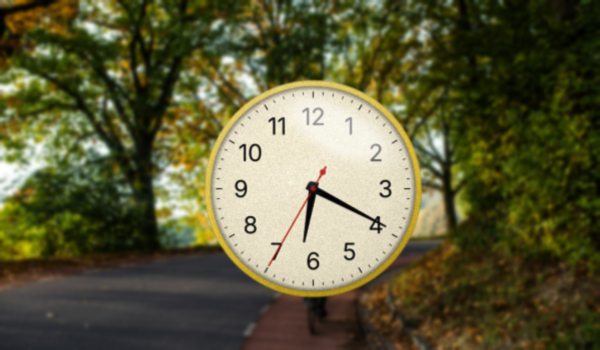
6:19:35
